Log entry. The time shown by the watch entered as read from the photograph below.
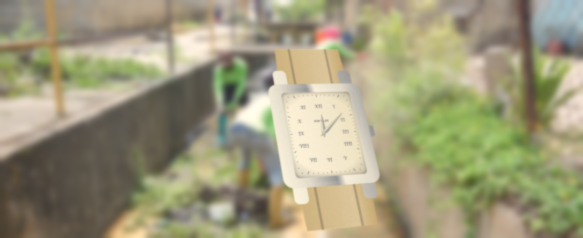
12:08
